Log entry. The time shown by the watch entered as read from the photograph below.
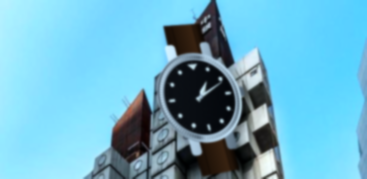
1:11
